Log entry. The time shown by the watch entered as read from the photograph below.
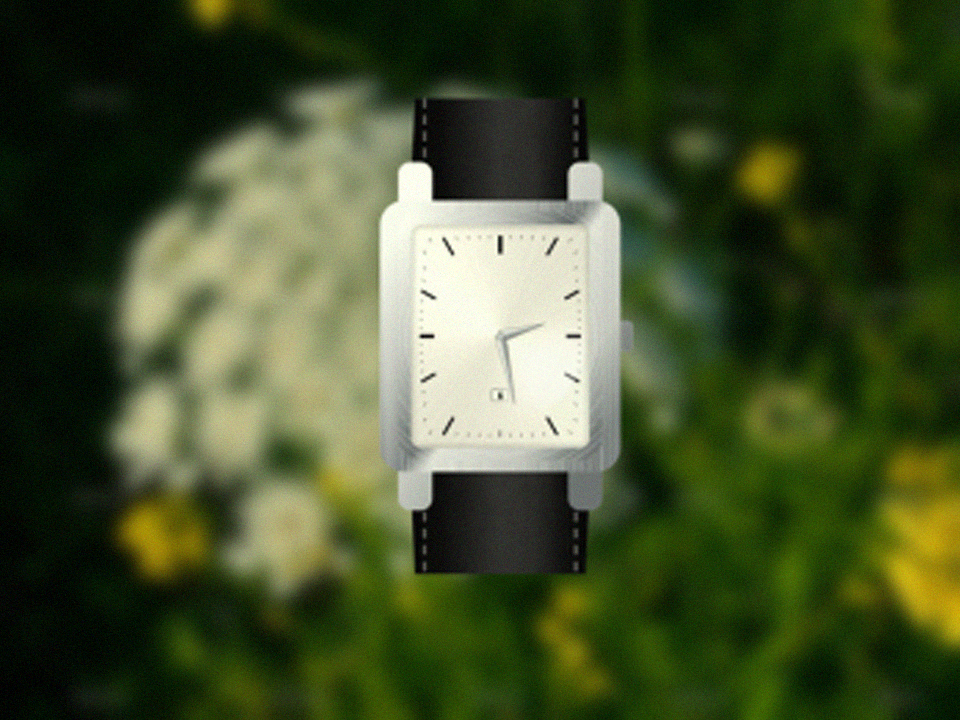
2:28
